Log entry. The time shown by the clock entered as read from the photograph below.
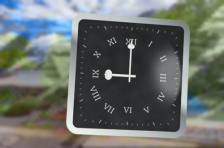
9:00
